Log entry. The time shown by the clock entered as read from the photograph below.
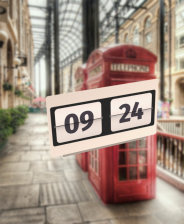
9:24
